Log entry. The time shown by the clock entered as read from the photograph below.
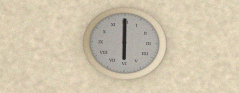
6:00
